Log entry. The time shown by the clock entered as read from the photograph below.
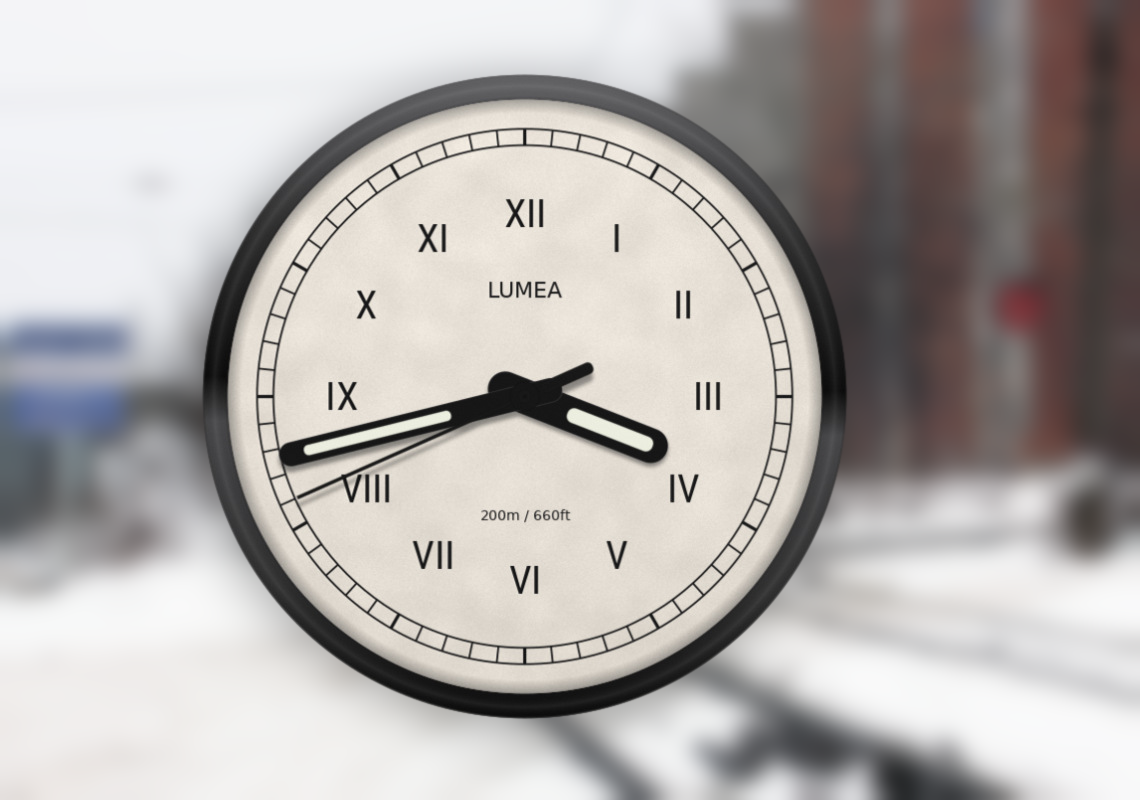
3:42:41
